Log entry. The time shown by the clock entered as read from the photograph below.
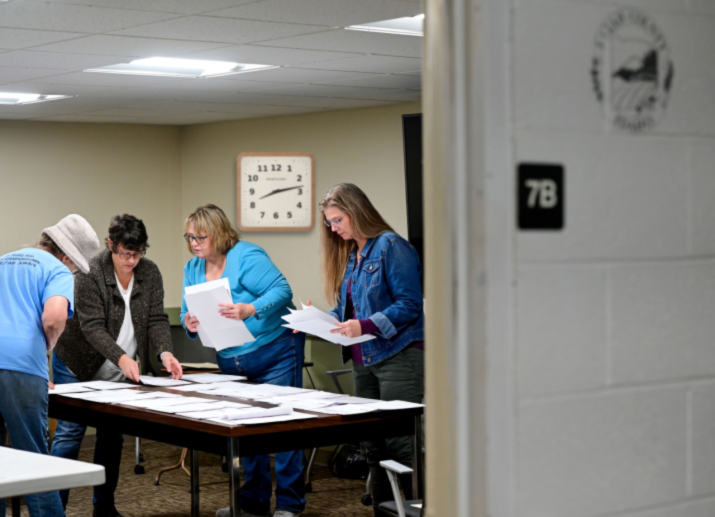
8:13
